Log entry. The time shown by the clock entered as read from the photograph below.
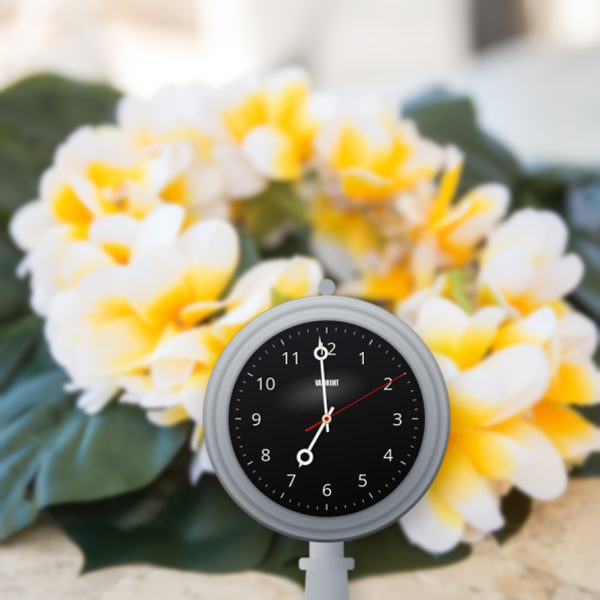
6:59:10
